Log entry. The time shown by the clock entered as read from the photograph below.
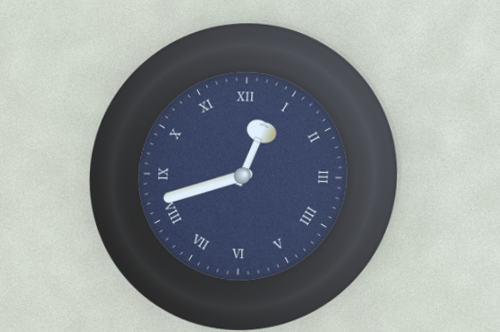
12:42
